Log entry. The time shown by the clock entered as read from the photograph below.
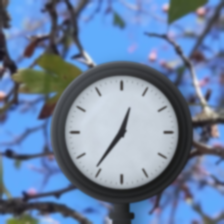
12:36
